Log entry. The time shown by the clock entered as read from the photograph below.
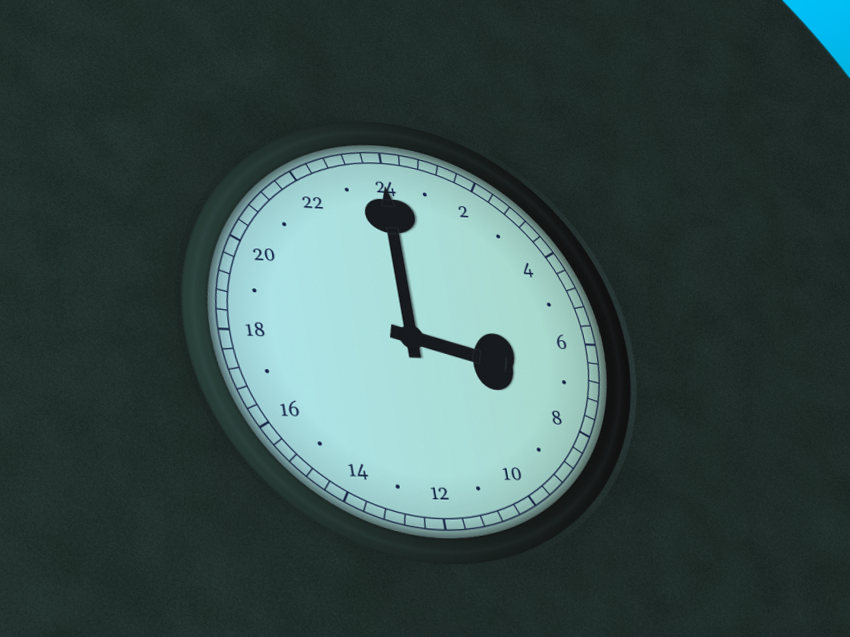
7:00
